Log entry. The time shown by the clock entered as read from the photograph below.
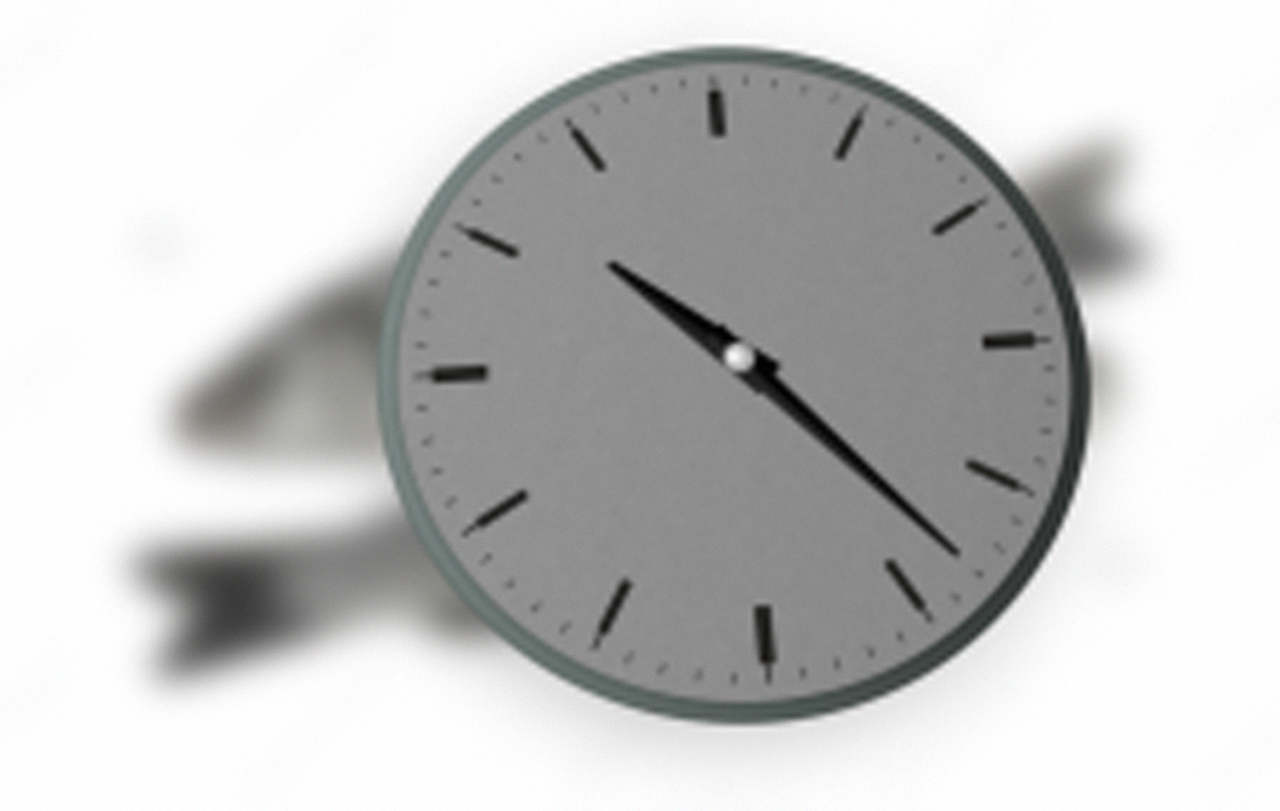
10:23
